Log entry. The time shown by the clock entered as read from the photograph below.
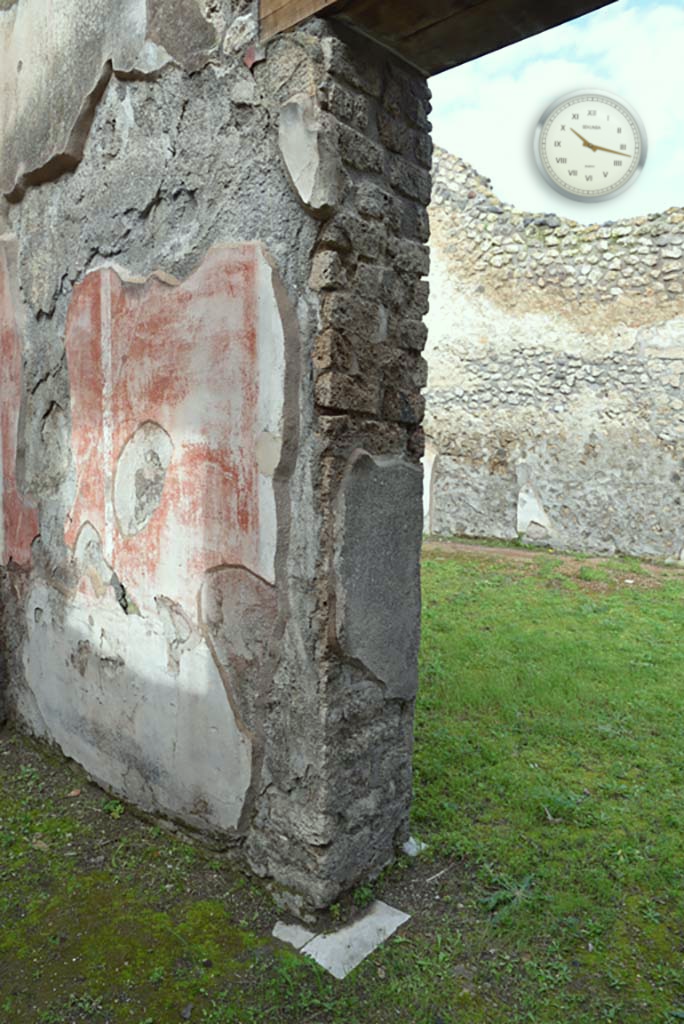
10:17
